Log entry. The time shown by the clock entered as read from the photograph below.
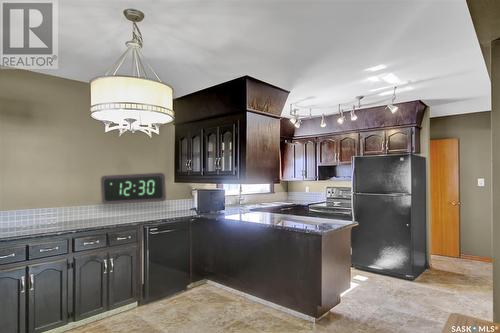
12:30
